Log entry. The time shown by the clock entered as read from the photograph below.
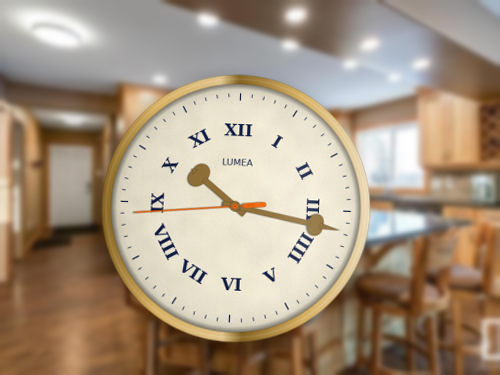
10:16:44
